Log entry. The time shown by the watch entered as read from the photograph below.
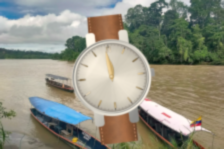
11:59
